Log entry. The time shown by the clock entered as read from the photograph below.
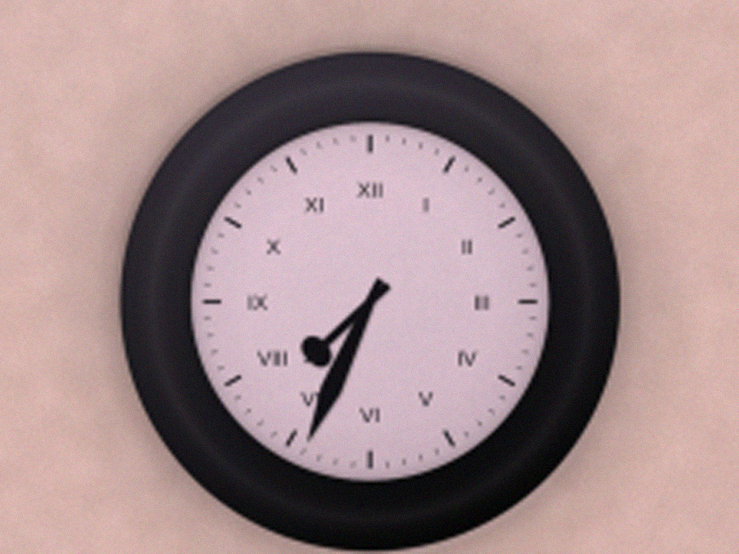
7:34
